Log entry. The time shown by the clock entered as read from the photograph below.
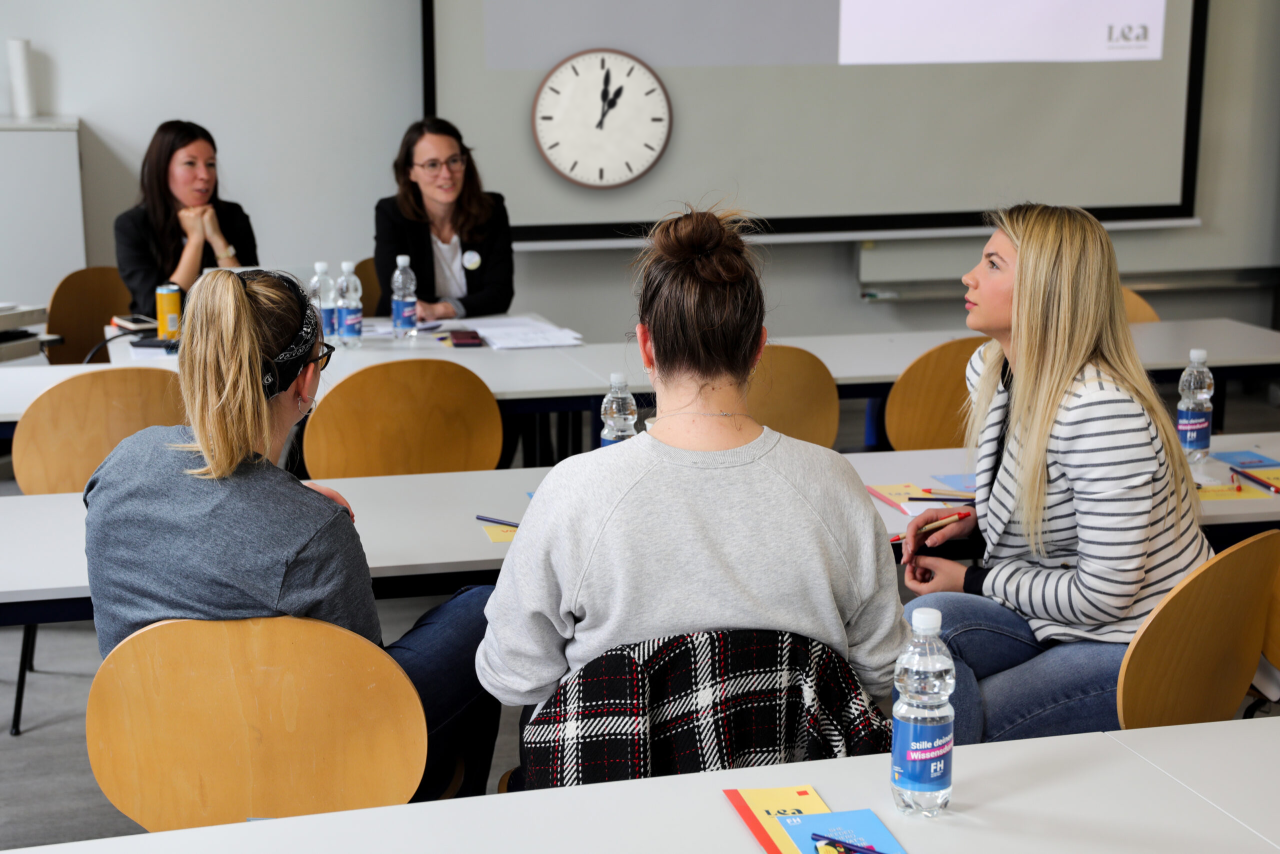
1:01
